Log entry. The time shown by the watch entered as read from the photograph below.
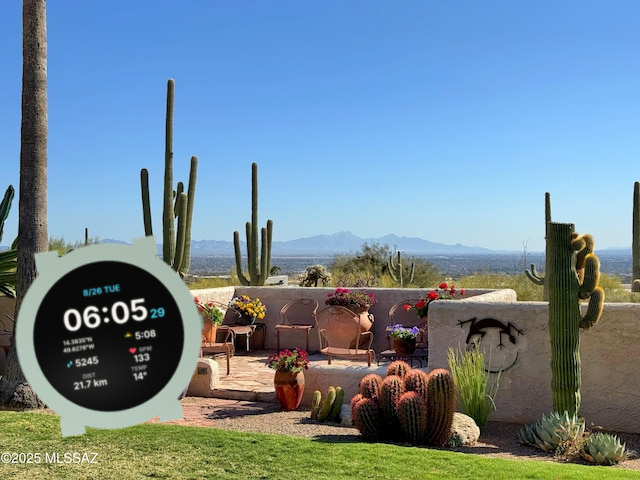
6:05:29
